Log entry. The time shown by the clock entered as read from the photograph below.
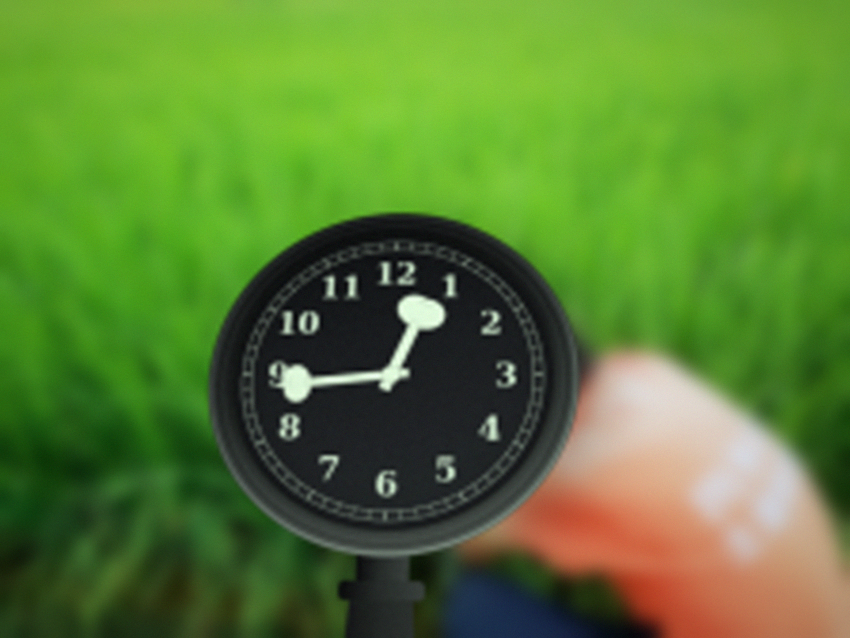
12:44
